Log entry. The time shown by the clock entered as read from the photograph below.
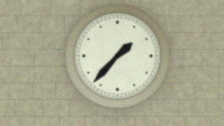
1:37
